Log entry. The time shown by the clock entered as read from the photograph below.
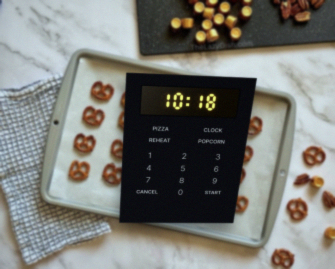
10:18
